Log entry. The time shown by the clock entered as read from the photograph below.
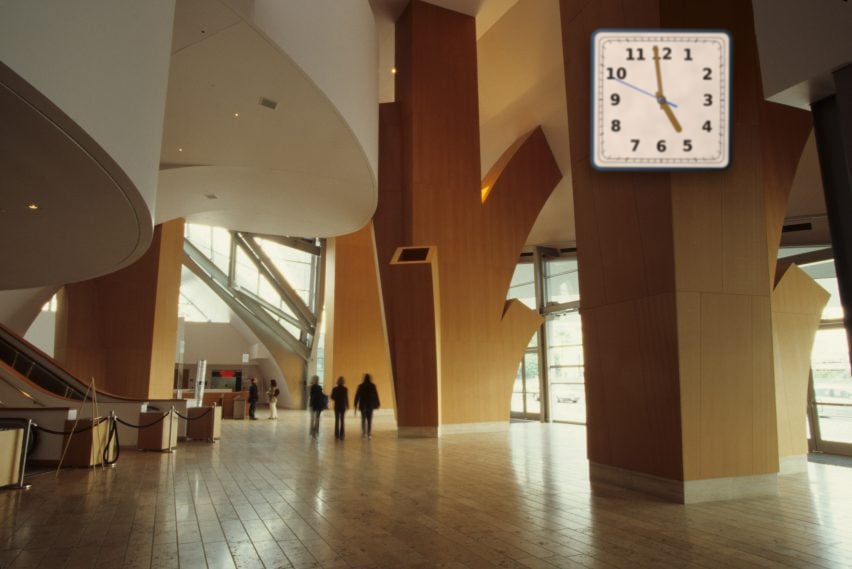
4:58:49
